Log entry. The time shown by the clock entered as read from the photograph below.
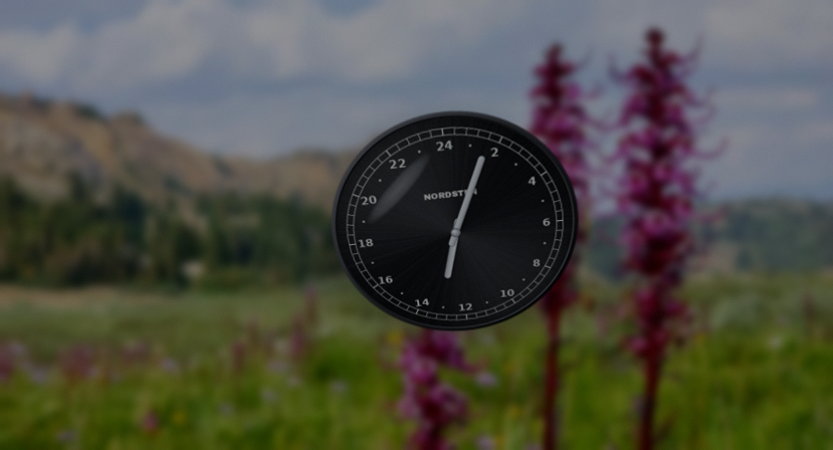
13:04
